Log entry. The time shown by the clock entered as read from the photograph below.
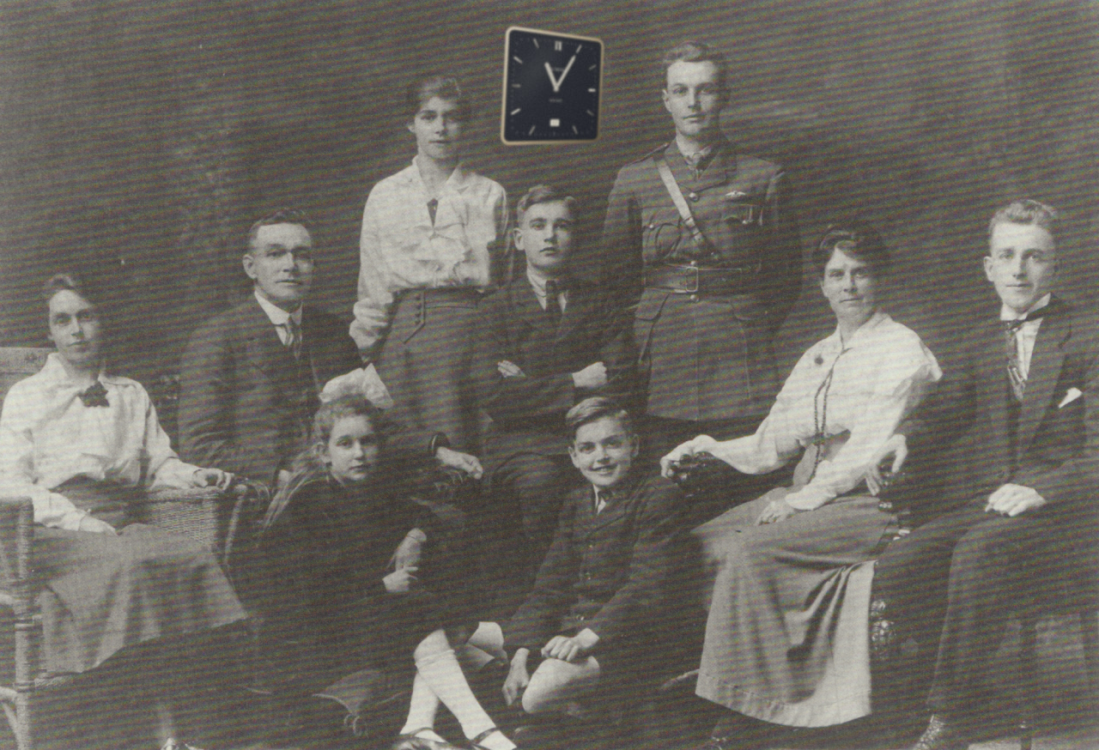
11:05
